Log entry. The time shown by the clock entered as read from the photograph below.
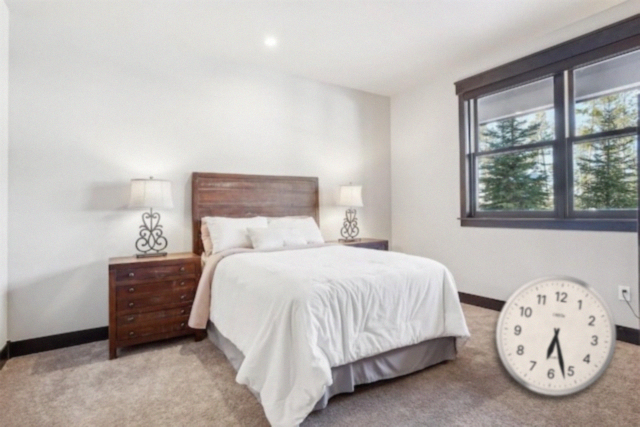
6:27
